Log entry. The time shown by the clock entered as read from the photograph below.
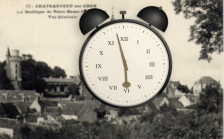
5:58
